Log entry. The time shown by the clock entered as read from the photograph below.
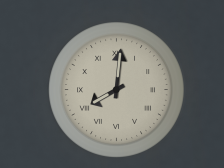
8:01
